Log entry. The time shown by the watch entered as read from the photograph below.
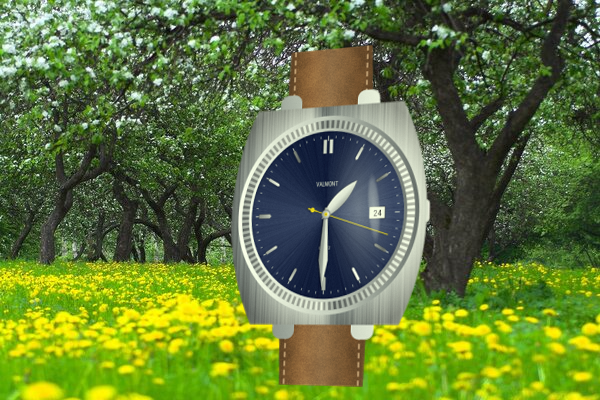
1:30:18
